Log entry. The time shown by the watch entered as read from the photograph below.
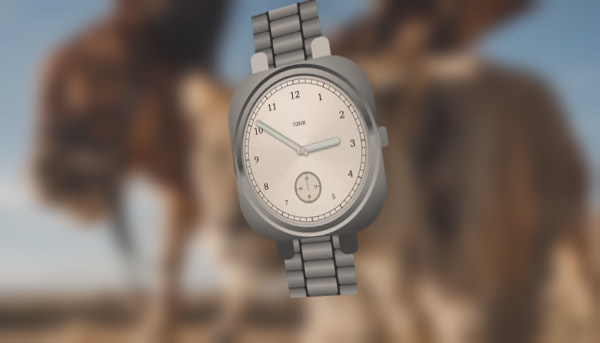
2:51
